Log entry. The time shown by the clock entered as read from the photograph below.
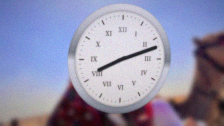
8:12
